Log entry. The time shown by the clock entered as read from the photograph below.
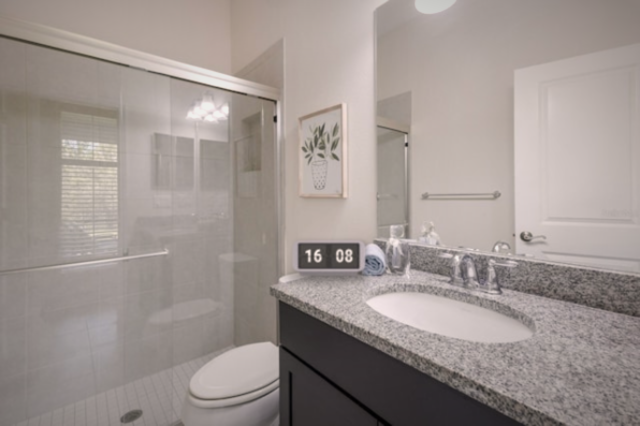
16:08
